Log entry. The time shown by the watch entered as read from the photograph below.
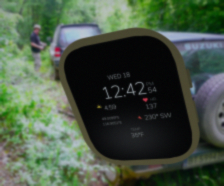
12:42
